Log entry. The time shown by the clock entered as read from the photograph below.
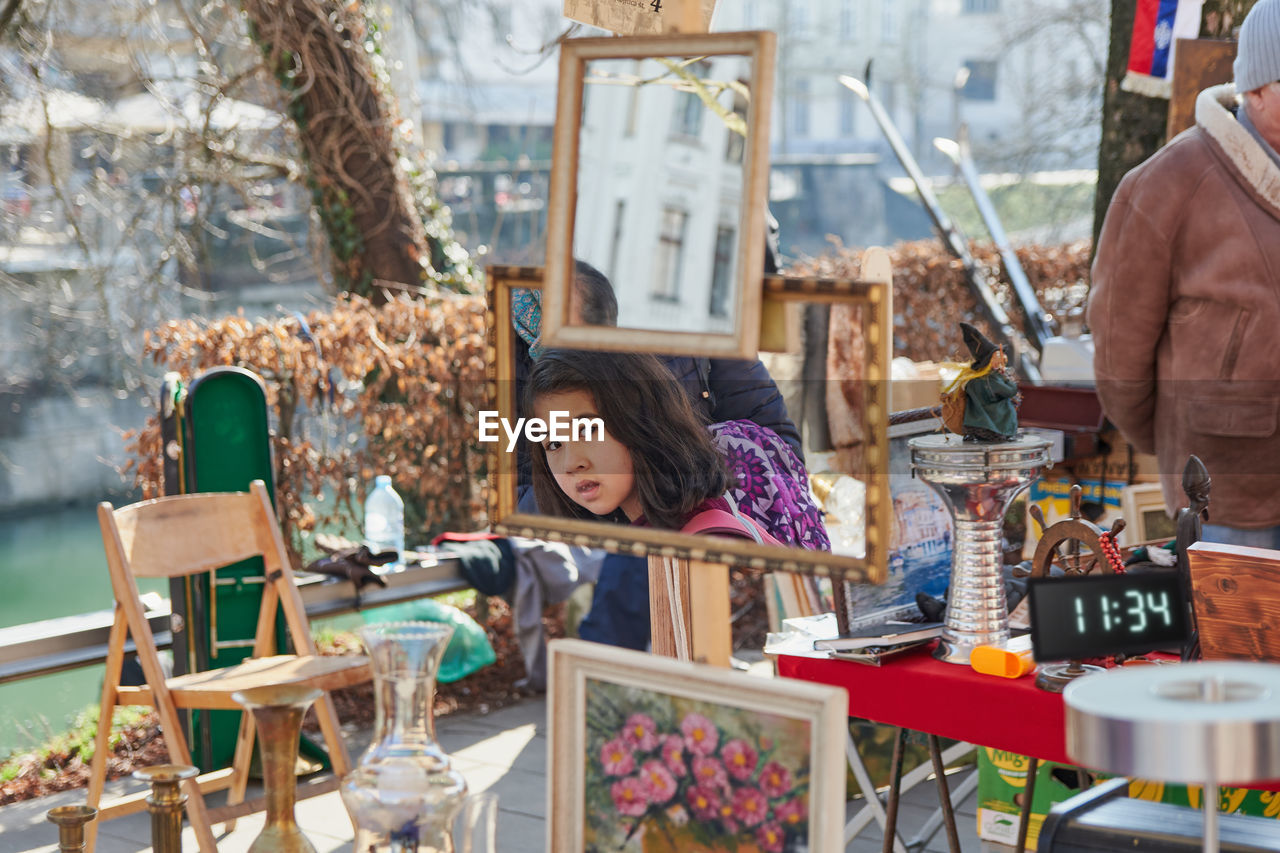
11:34
